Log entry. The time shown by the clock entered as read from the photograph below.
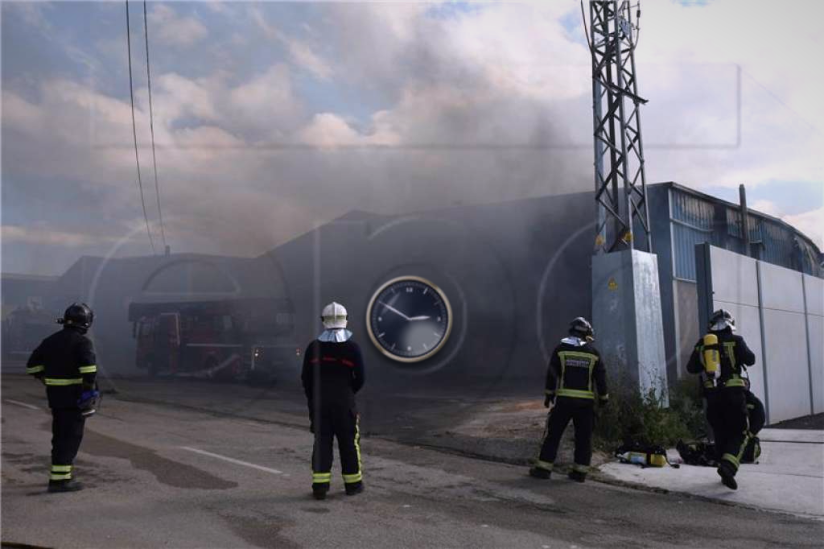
2:50
